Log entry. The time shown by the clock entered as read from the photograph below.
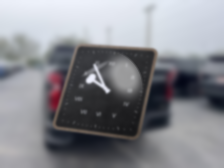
9:54
